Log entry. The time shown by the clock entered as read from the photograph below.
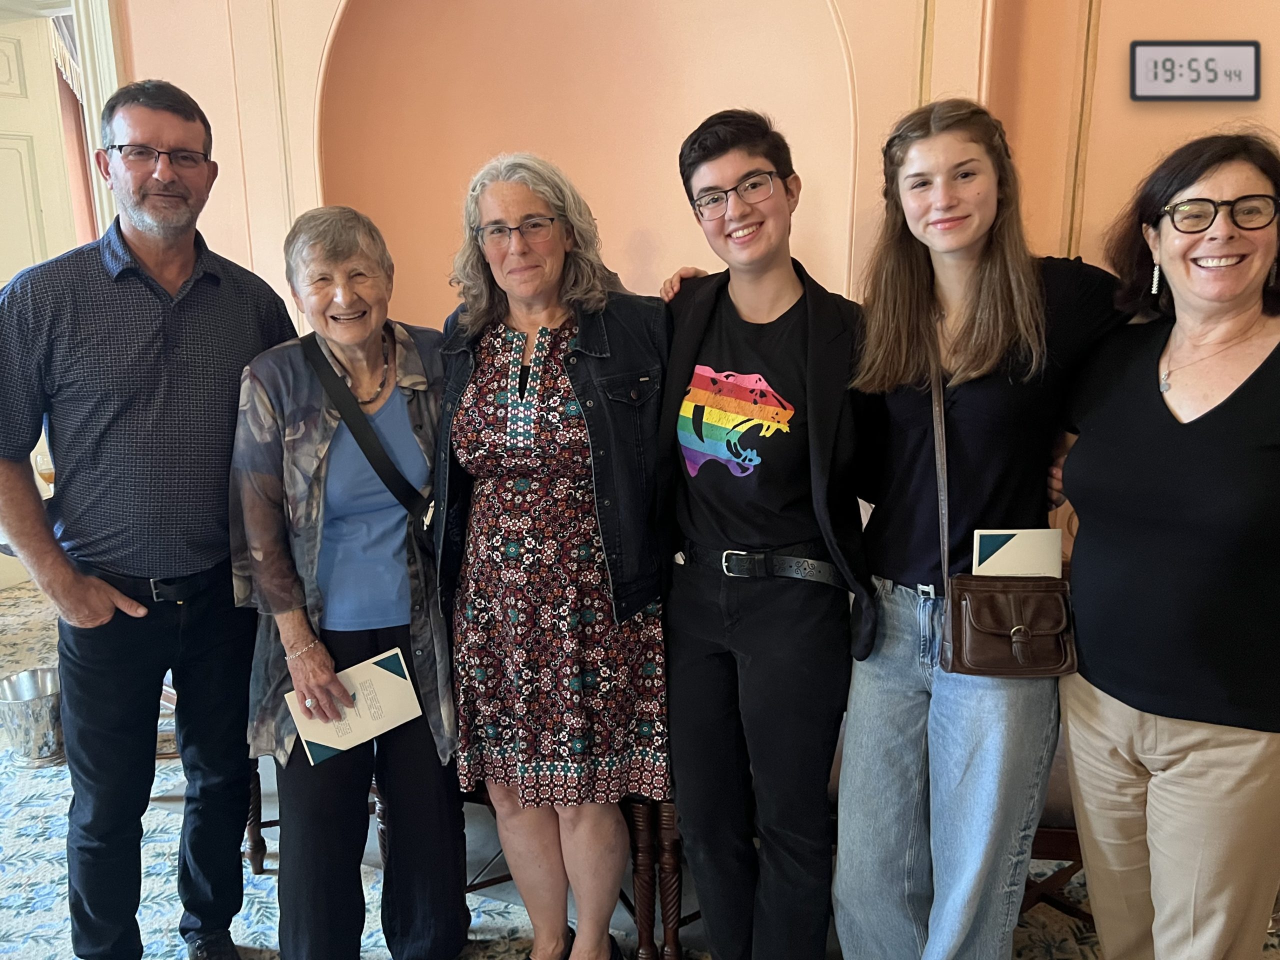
19:55:44
